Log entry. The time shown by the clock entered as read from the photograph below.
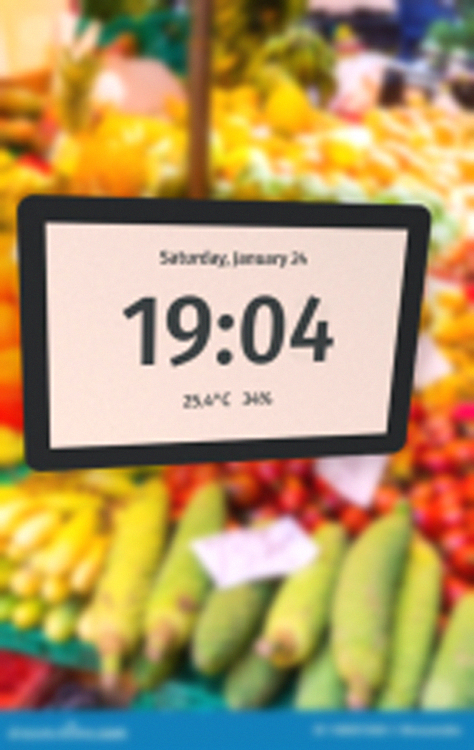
19:04
